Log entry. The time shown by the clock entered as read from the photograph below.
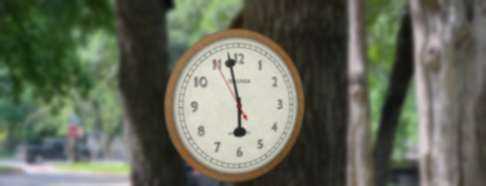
5:57:55
